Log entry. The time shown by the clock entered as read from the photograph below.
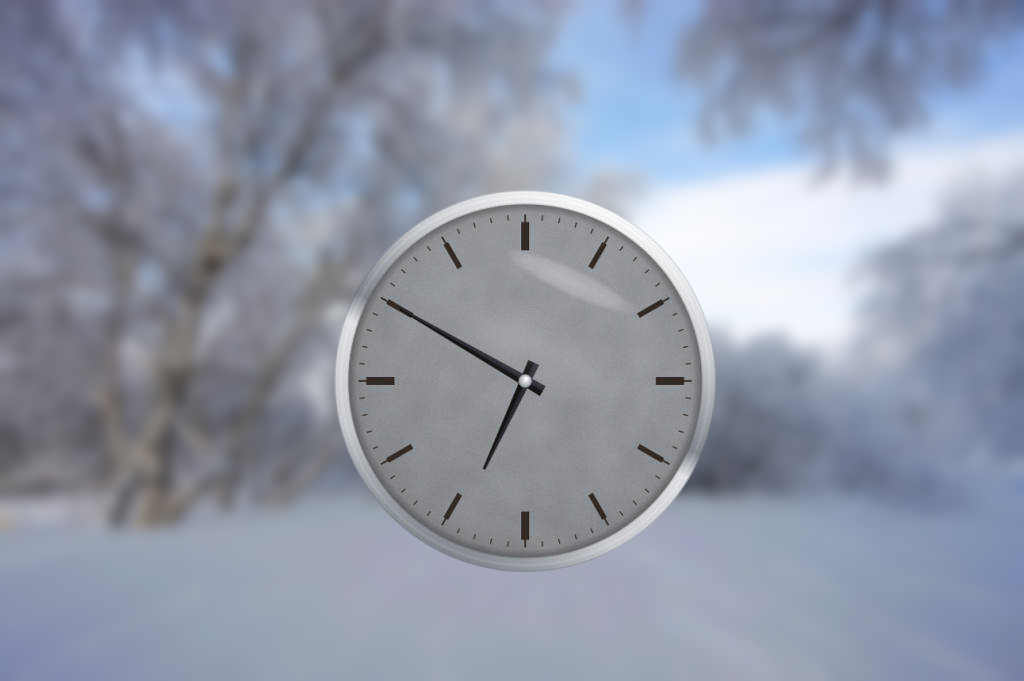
6:50
